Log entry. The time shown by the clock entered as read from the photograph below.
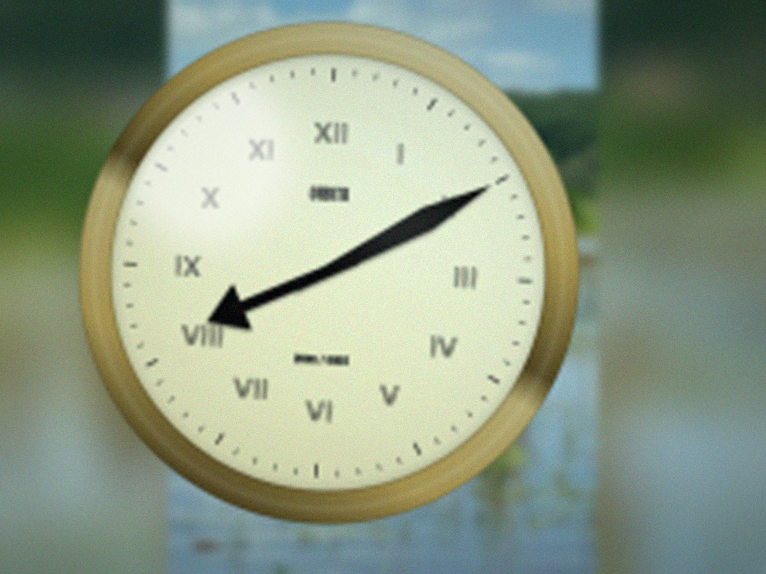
8:10
